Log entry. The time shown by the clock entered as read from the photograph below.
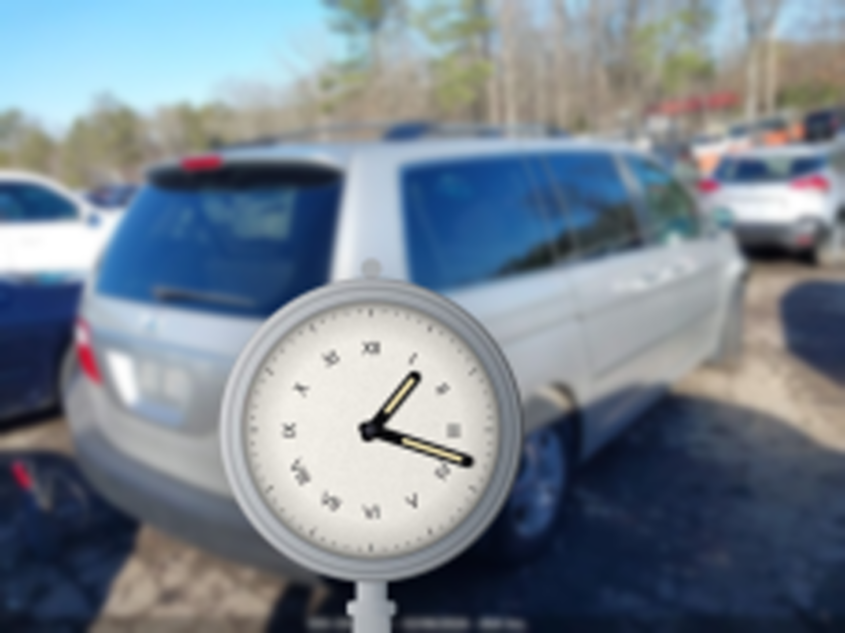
1:18
